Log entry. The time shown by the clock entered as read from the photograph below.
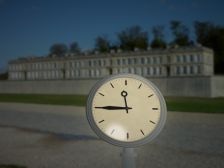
11:45
